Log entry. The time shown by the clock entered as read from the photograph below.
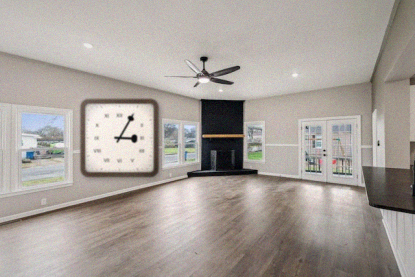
3:05
